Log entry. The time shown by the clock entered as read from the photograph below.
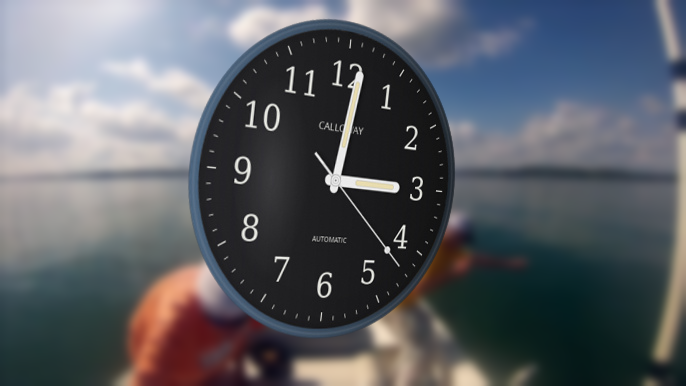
3:01:22
